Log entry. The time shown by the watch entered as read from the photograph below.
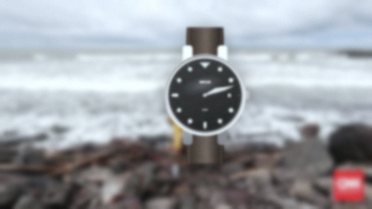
2:12
